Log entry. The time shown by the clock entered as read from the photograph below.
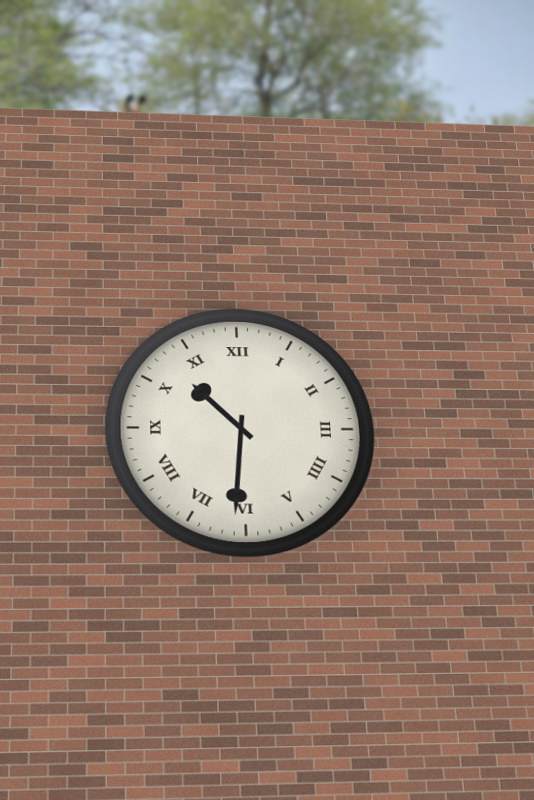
10:31
